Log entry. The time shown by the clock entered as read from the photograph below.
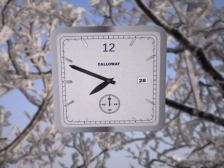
7:49
